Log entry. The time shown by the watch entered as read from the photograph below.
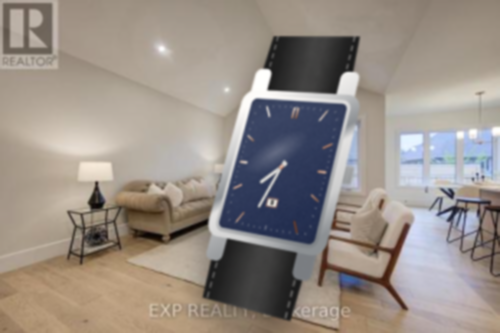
7:33
